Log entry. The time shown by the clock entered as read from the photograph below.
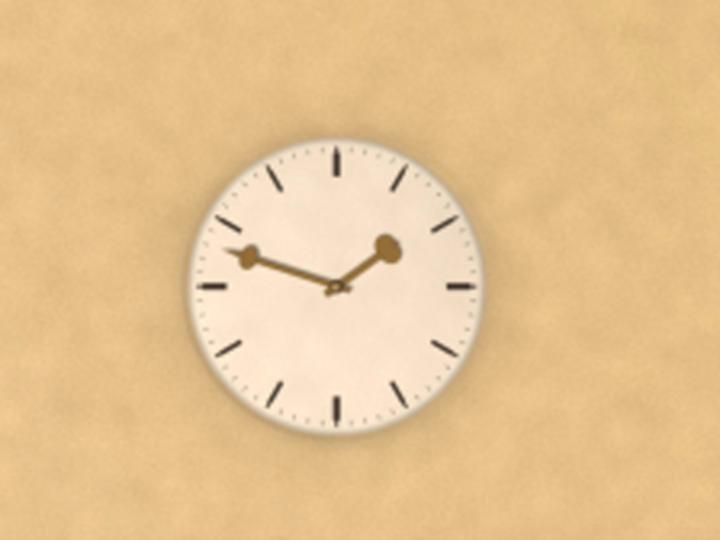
1:48
